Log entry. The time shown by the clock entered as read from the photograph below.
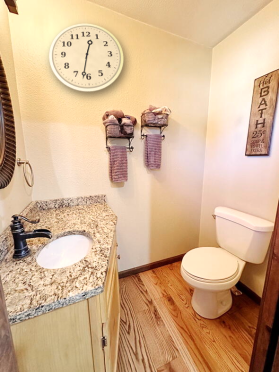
12:32
